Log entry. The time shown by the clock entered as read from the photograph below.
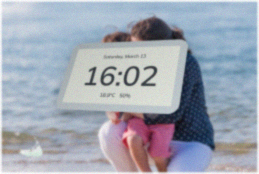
16:02
